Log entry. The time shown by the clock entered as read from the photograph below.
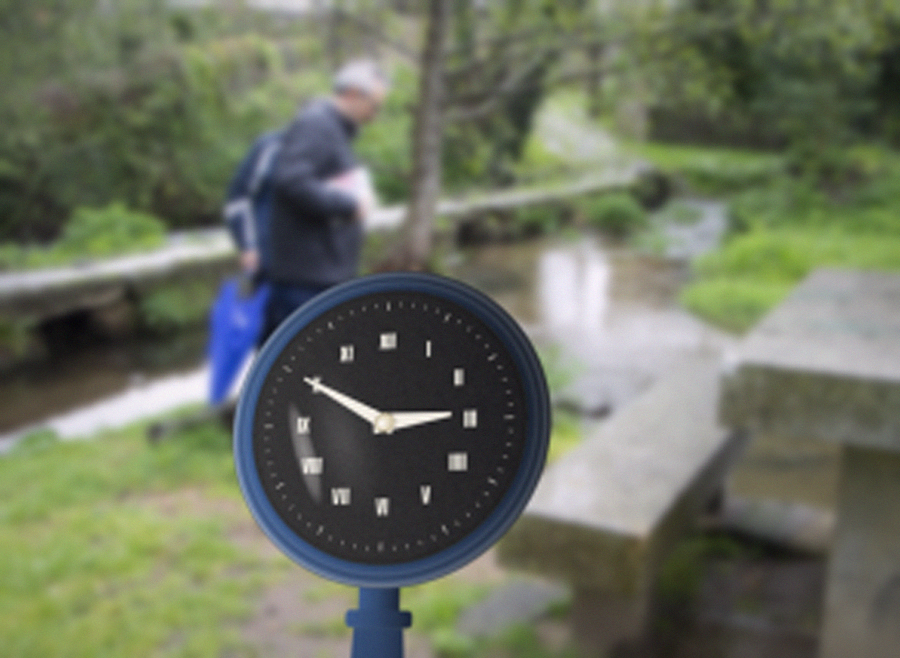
2:50
